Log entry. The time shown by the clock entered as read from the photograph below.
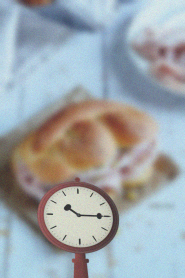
10:15
